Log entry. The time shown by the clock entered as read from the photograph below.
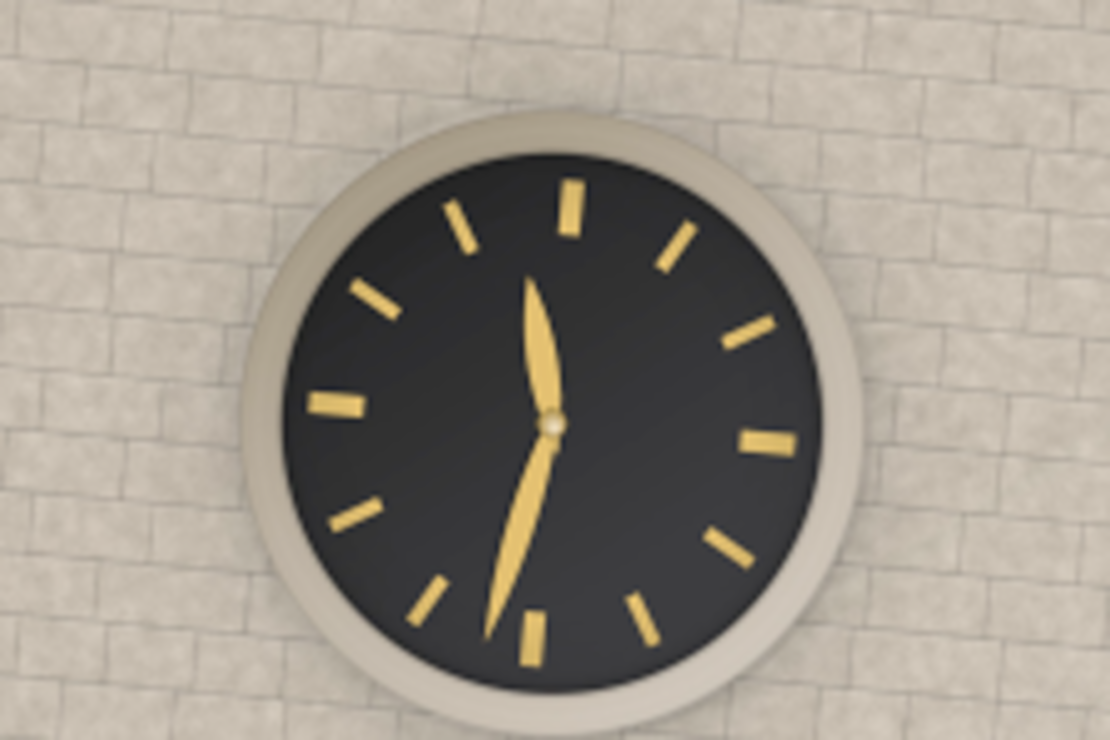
11:32
